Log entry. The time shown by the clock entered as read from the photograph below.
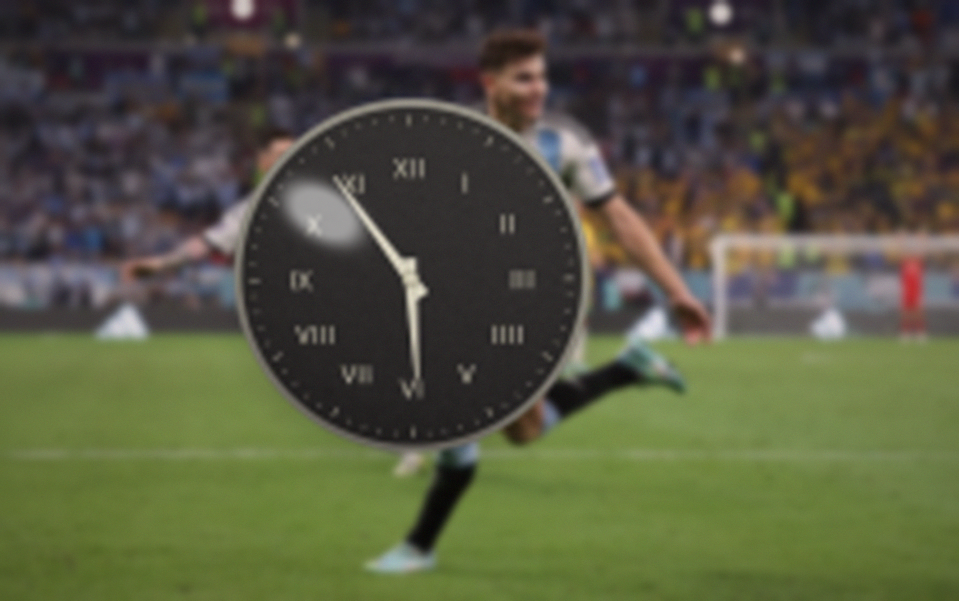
5:54
